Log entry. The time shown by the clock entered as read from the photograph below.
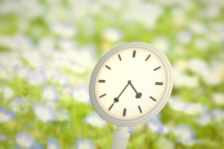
4:35
